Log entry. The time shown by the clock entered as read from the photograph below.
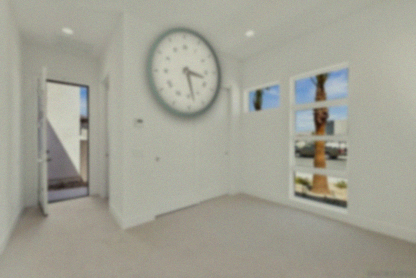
3:28
